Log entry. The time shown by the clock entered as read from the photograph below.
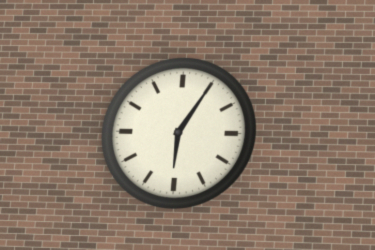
6:05
